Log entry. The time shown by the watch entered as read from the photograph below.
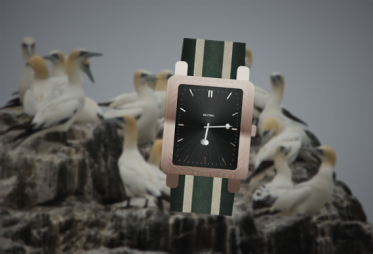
6:14
